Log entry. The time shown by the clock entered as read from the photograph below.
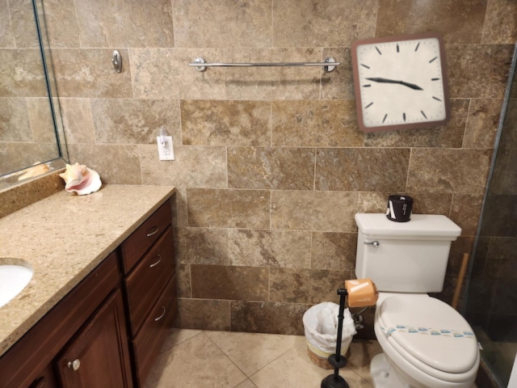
3:47
